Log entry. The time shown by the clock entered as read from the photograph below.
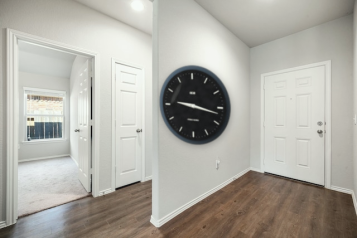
9:17
